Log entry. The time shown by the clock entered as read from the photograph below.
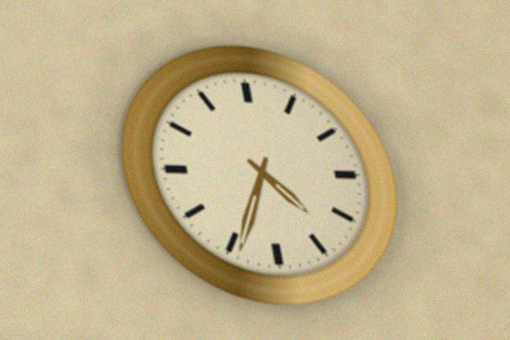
4:34
